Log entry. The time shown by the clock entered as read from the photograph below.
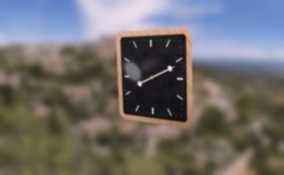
8:11
